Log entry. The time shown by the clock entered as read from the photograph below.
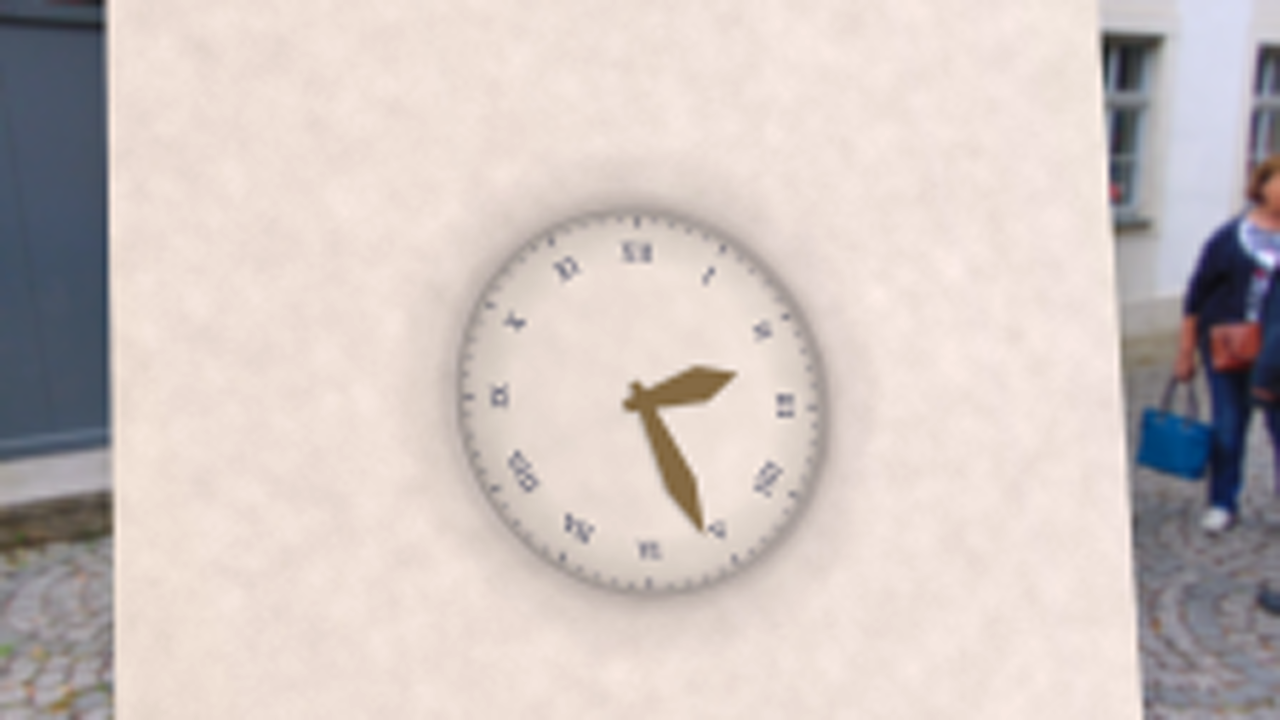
2:26
